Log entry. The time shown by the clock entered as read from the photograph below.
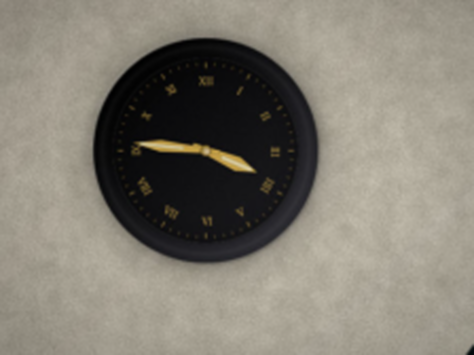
3:46
